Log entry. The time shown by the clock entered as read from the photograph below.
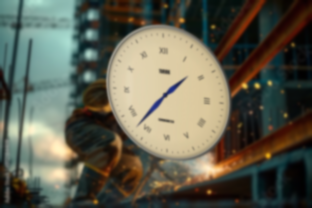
1:37
